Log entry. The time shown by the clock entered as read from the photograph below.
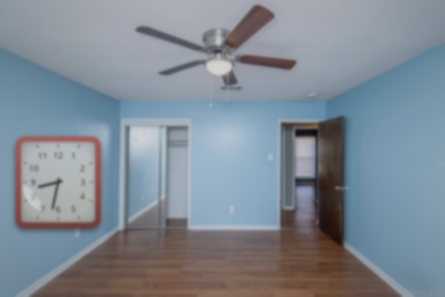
8:32
